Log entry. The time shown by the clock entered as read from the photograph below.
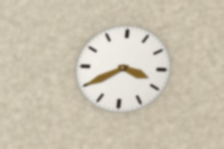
3:40
